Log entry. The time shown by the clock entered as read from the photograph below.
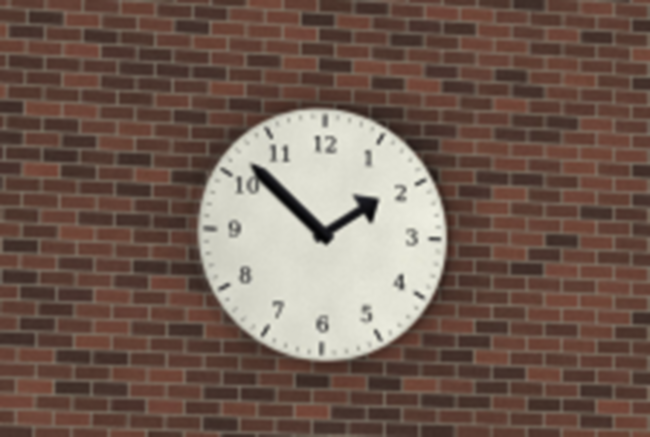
1:52
